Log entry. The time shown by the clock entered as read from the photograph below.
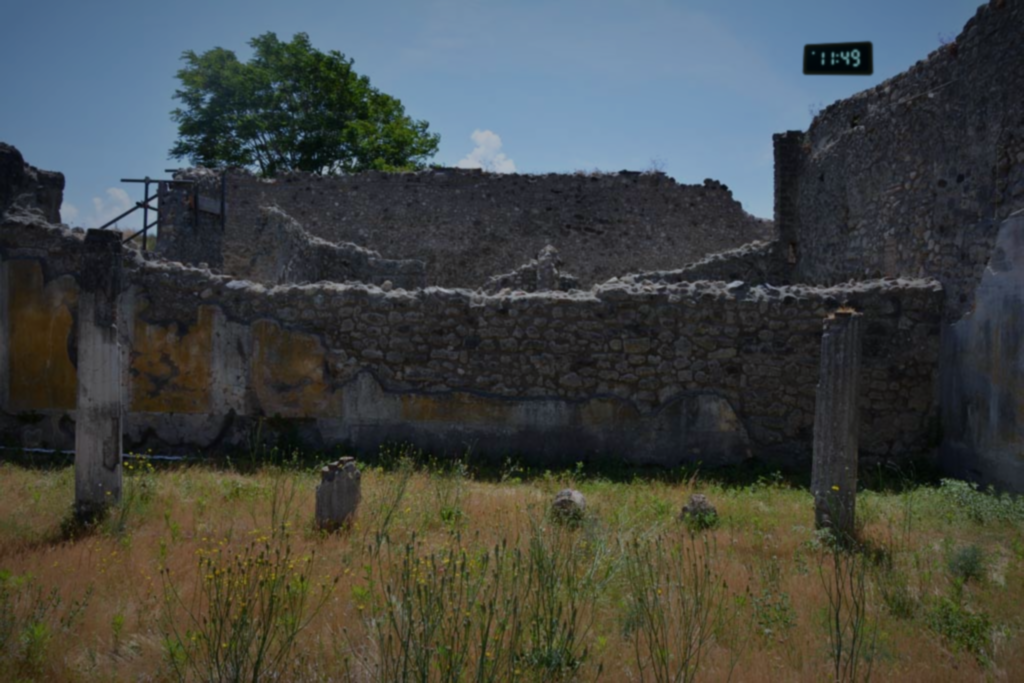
11:49
